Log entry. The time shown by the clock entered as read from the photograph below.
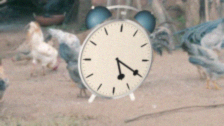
5:20
